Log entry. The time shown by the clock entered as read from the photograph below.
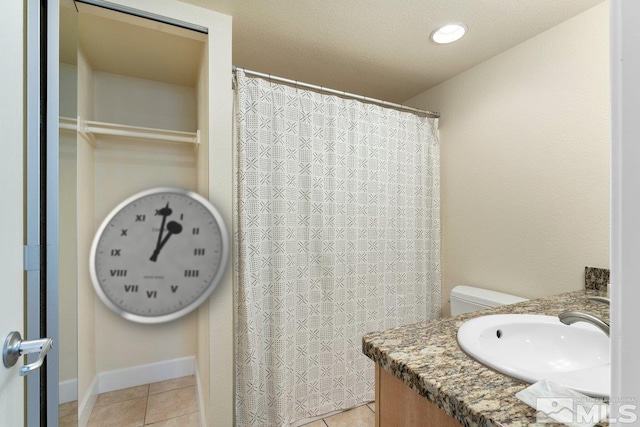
1:01
